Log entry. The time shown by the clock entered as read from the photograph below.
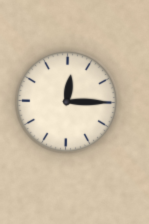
12:15
